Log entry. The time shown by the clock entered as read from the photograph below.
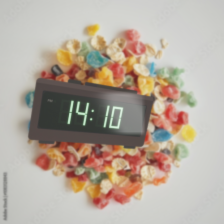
14:10
